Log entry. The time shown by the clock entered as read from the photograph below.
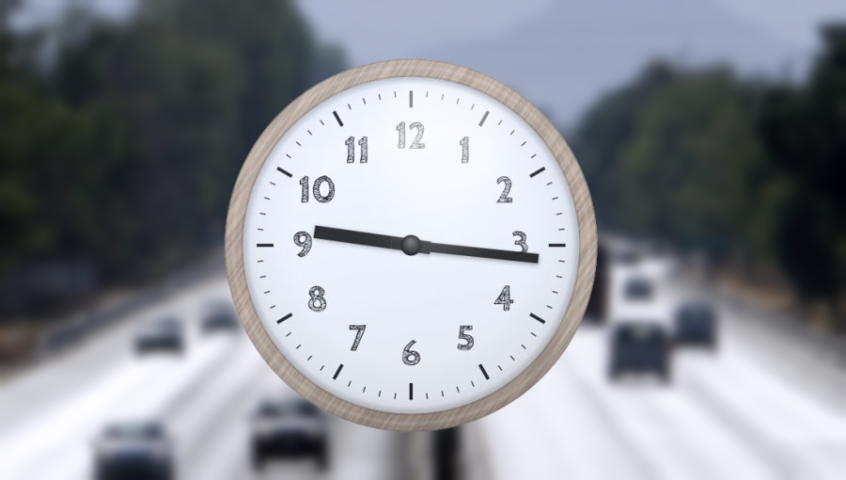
9:16
